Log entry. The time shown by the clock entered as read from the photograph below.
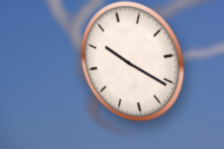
10:21
